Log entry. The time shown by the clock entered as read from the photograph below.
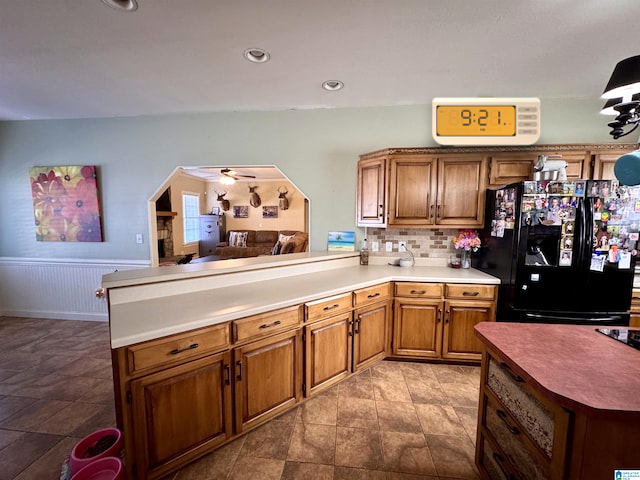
9:21
